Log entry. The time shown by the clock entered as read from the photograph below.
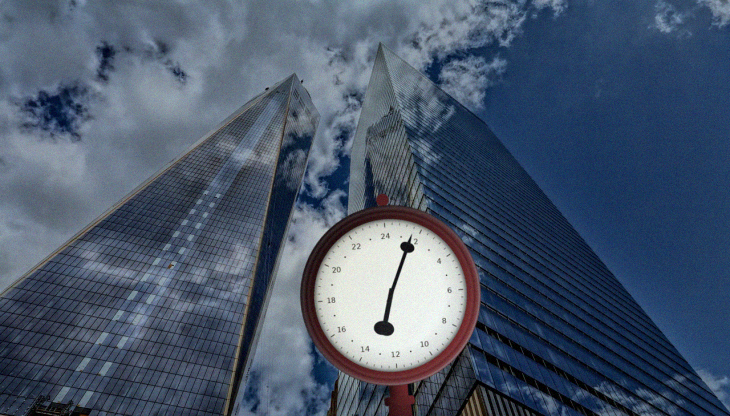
13:04
